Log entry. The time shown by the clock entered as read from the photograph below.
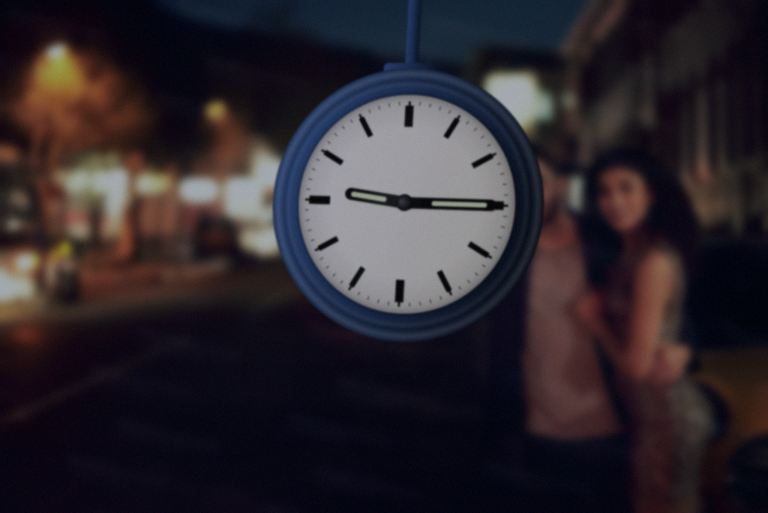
9:15
